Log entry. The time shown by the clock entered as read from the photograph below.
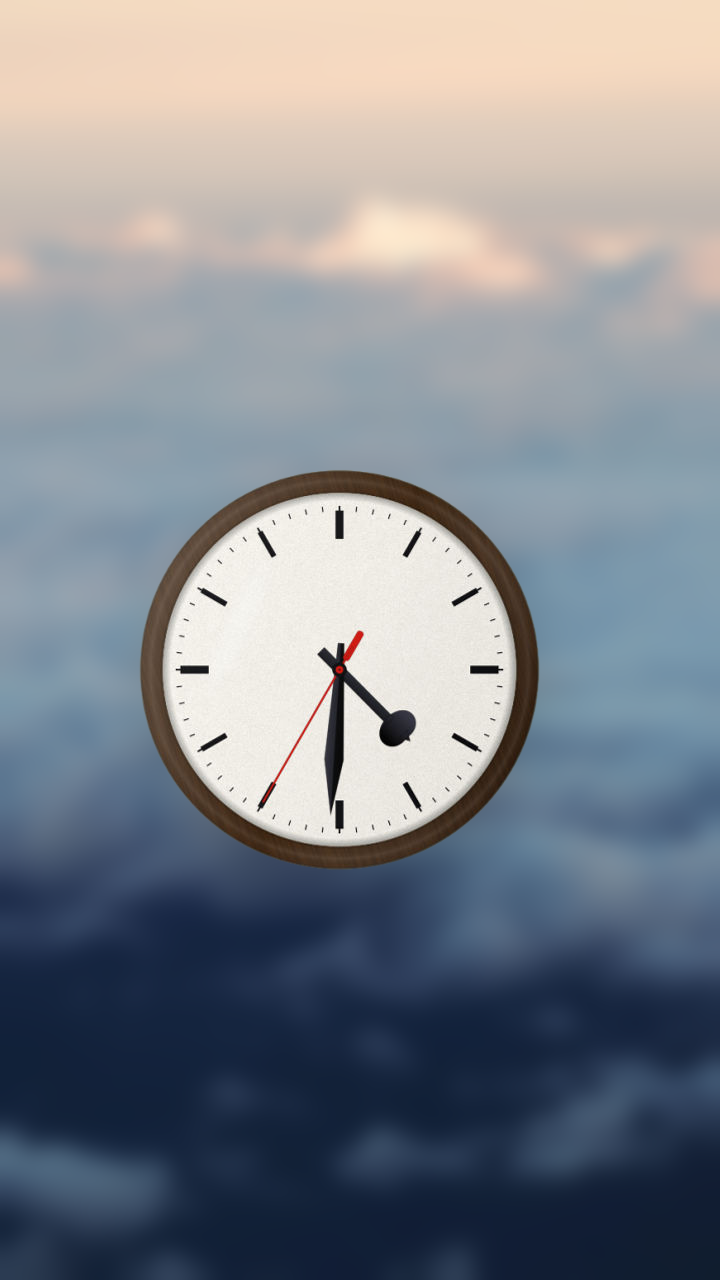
4:30:35
